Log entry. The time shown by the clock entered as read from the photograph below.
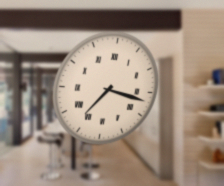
7:17
